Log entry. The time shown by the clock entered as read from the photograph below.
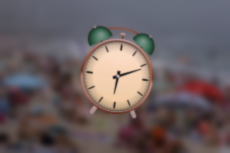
6:11
